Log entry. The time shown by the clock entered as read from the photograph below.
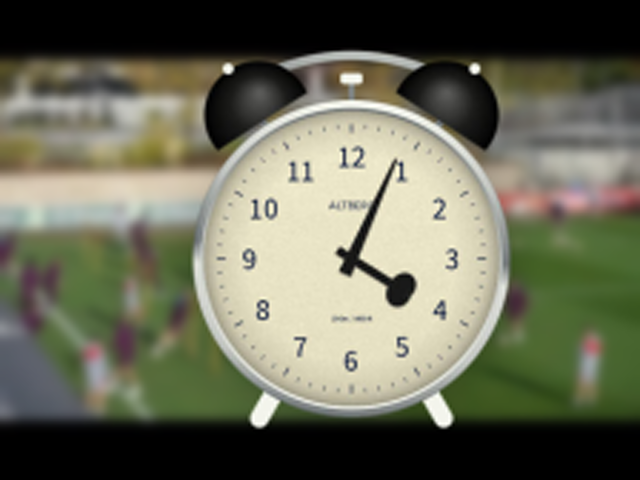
4:04
